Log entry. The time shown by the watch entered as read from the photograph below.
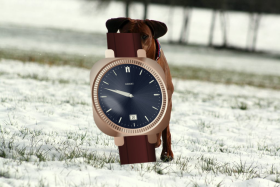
9:48
